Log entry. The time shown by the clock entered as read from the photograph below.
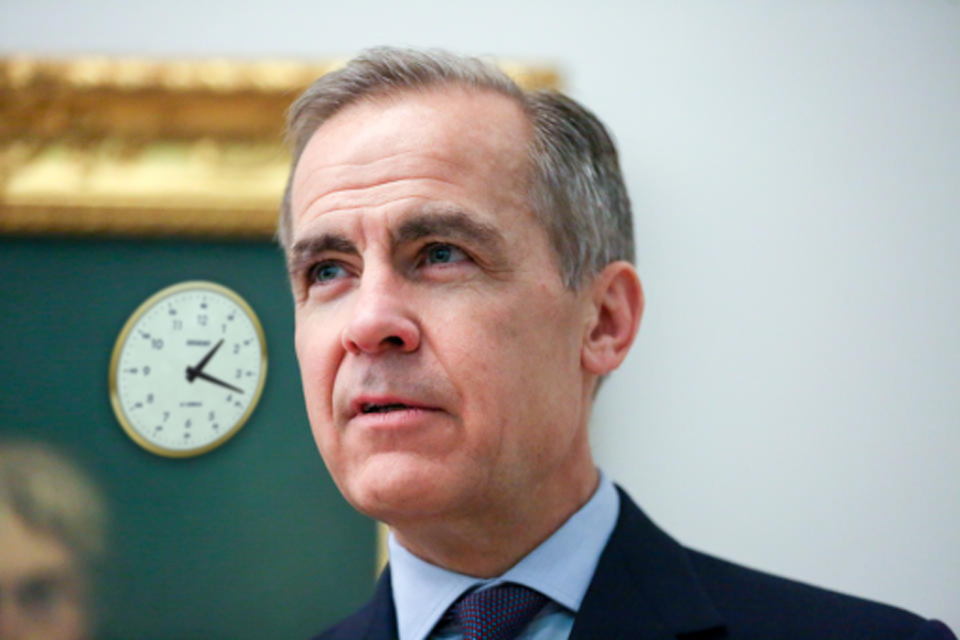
1:18
